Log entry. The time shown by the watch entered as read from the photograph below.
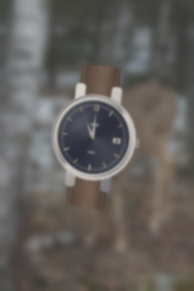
11:00
